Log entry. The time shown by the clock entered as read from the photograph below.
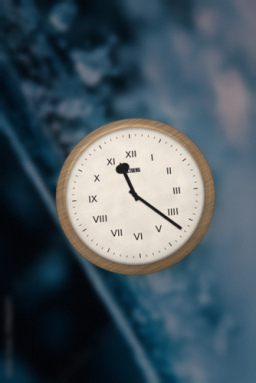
11:22
